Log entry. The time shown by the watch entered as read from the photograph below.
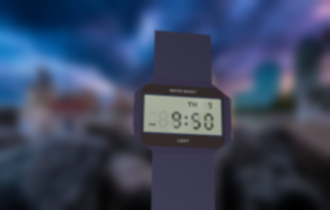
9:50
